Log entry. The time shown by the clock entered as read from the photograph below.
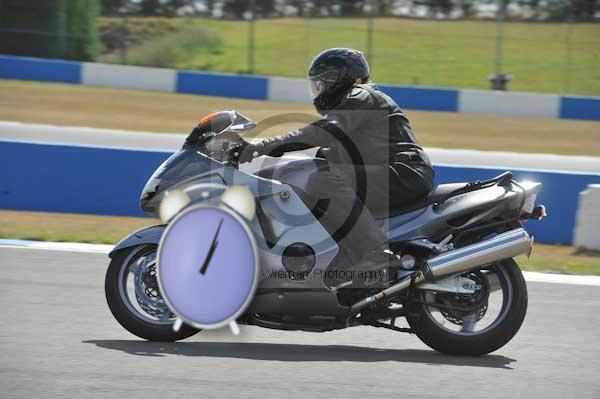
1:04
